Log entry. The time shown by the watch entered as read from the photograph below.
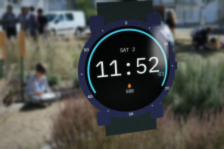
11:52
